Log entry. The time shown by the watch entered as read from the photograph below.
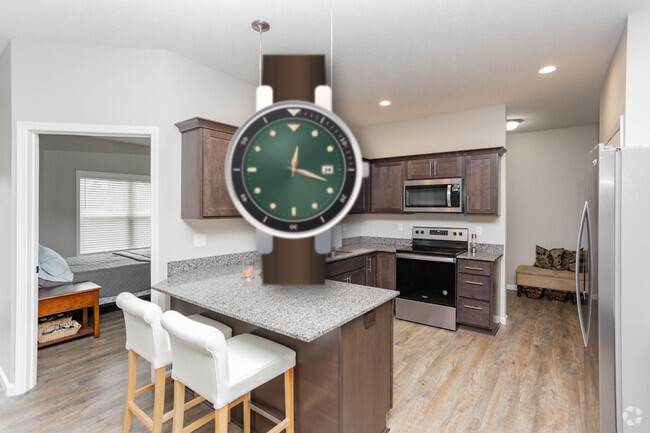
12:18
